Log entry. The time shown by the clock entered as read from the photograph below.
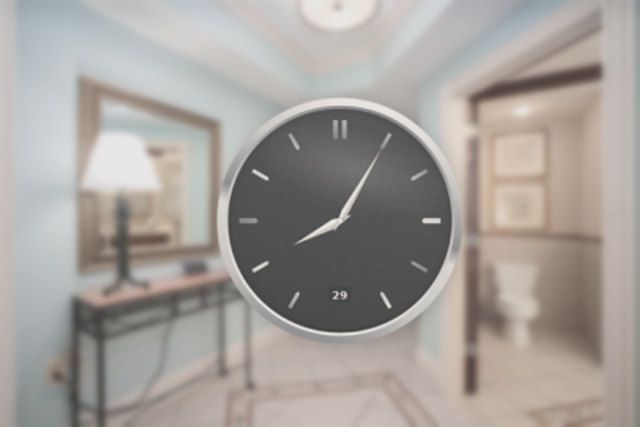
8:05
